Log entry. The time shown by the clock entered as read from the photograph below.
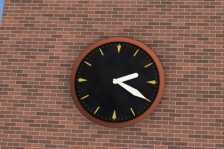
2:20
